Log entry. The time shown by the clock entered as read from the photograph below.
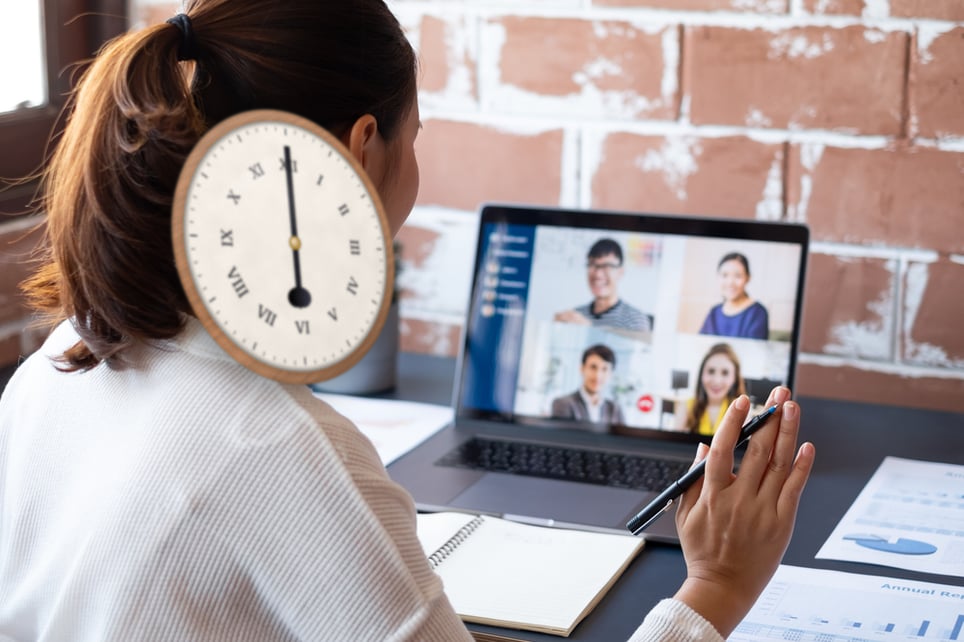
6:00
